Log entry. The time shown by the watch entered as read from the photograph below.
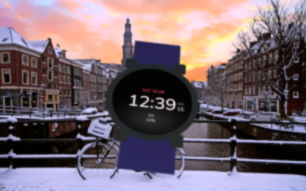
12:39
